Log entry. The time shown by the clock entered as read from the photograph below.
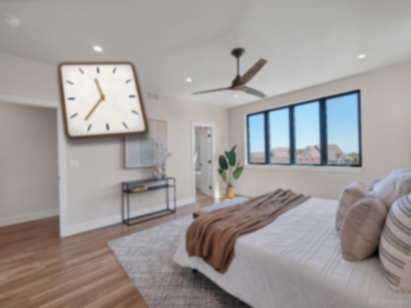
11:37
